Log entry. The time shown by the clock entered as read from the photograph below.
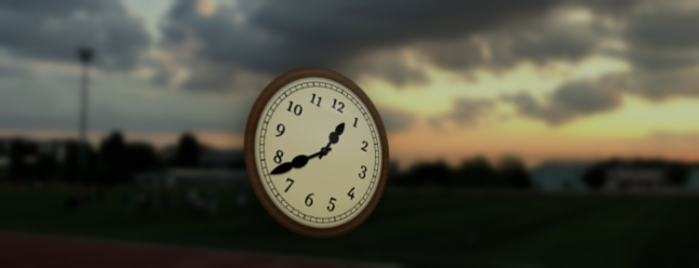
12:38
